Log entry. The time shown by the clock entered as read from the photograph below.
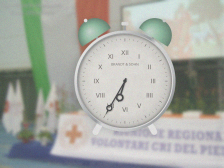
6:35
